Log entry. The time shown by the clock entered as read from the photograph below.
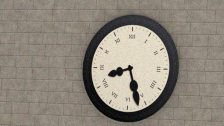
8:27
